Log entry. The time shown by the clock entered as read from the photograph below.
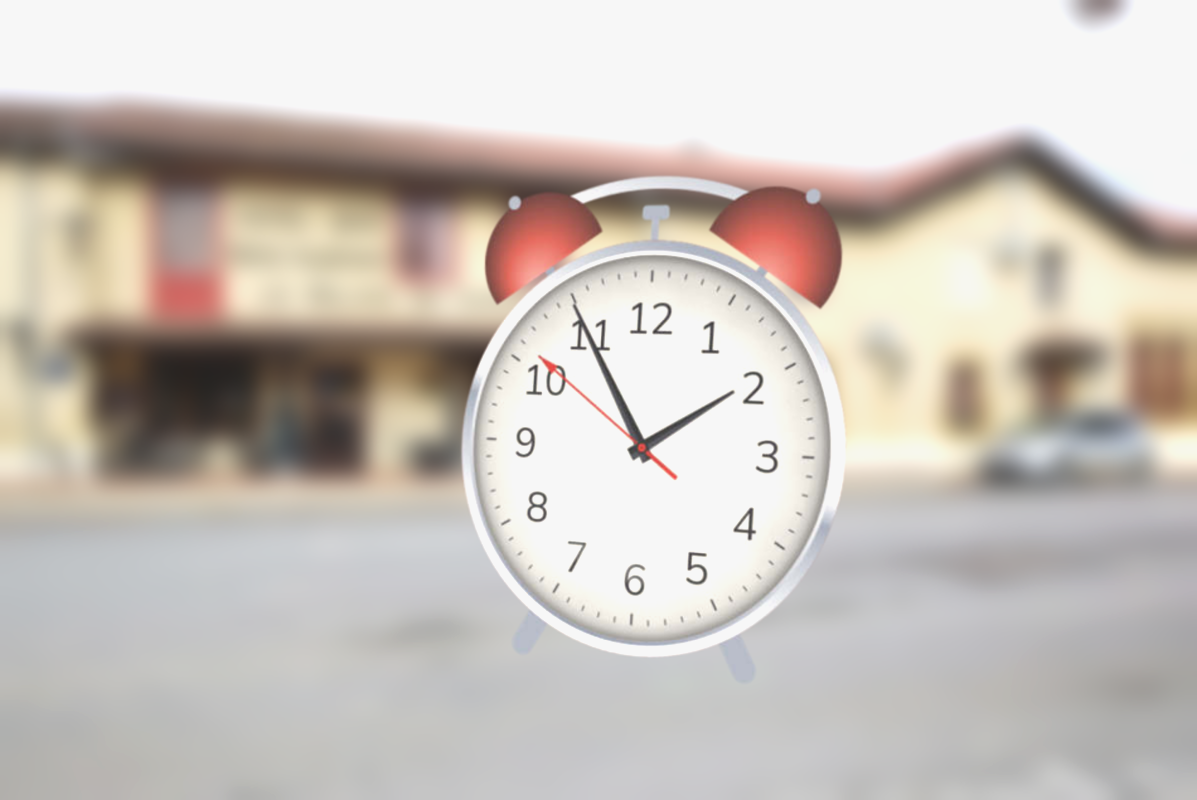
1:54:51
